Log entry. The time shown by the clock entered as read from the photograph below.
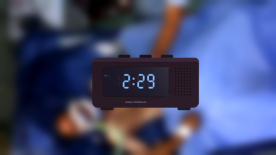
2:29
